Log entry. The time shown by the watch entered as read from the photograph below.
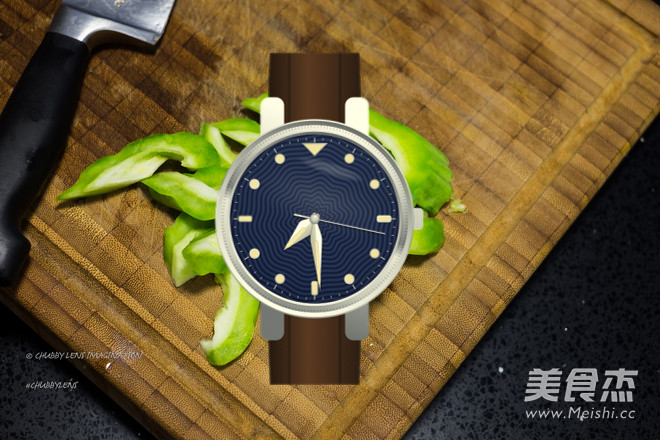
7:29:17
